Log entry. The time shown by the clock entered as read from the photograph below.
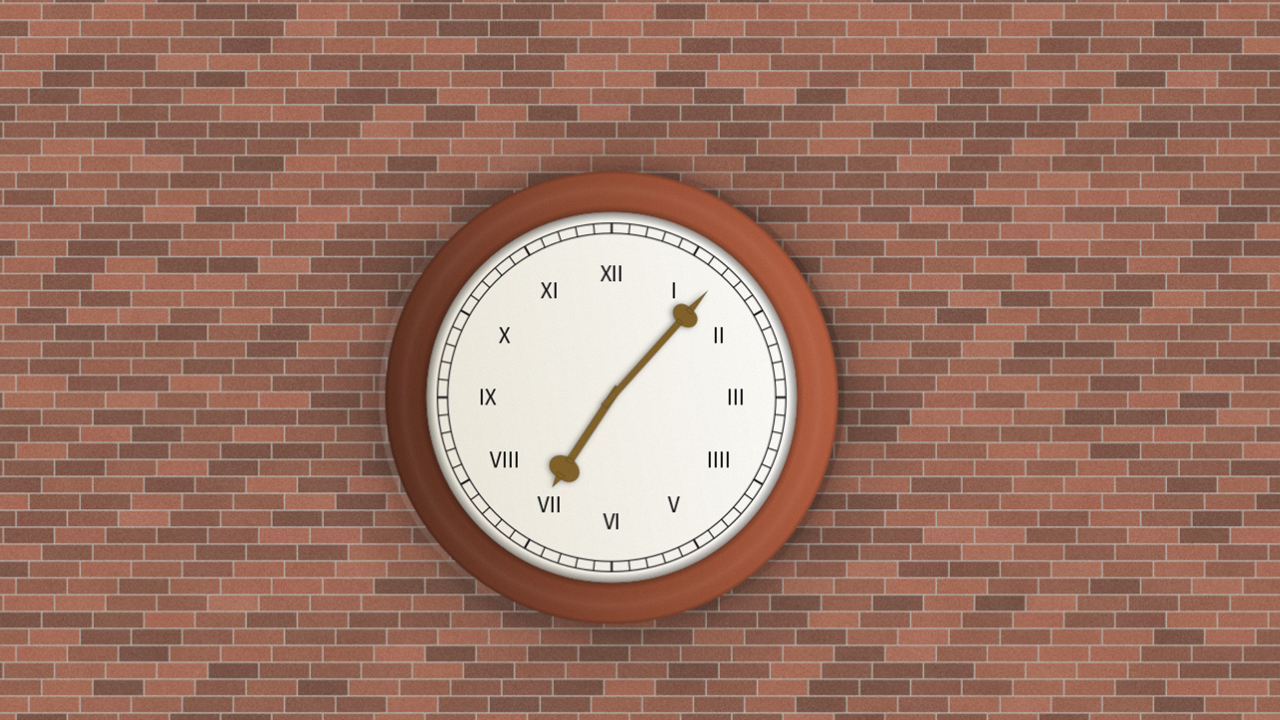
7:07
